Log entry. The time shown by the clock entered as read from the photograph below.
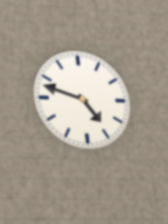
4:48
